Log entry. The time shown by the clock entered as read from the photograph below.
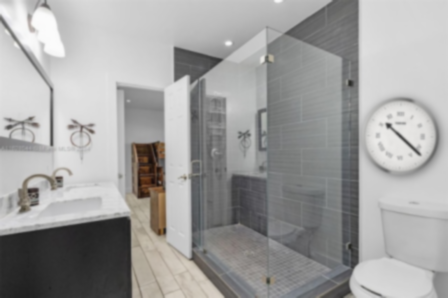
10:22
